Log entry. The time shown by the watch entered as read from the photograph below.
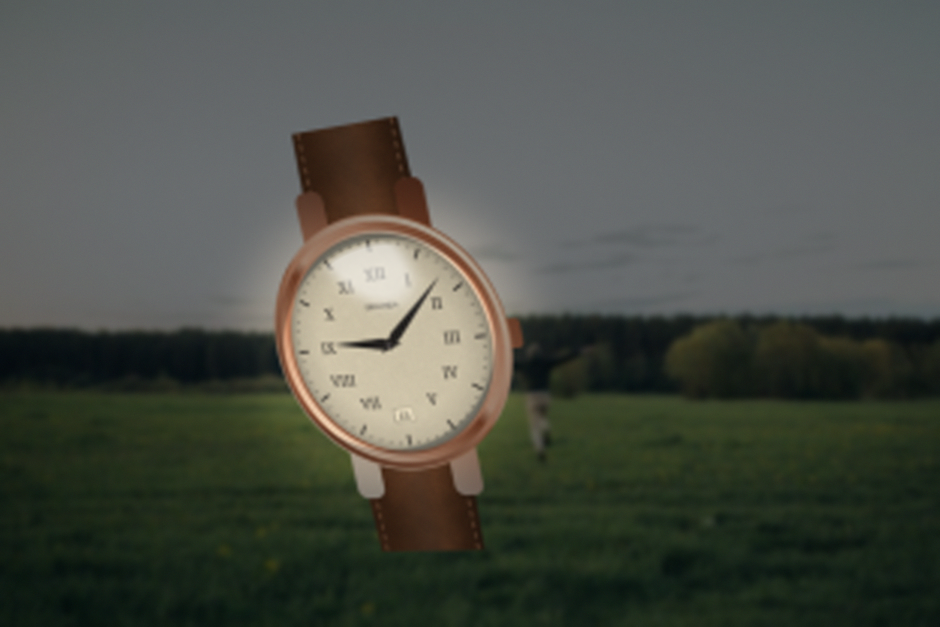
9:08
